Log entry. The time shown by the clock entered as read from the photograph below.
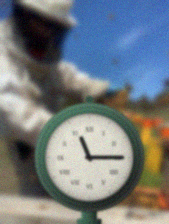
11:15
